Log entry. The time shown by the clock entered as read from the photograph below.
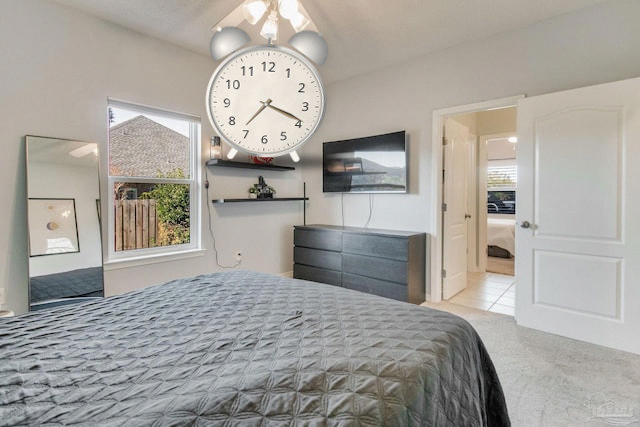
7:19
